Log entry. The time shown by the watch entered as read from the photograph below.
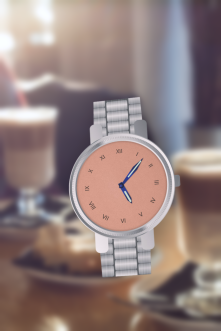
5:07
